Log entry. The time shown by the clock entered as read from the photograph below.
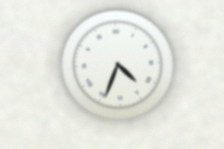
4:34
